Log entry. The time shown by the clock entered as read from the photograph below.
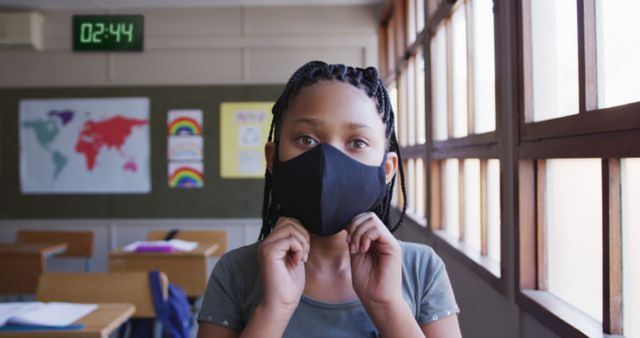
2:44
